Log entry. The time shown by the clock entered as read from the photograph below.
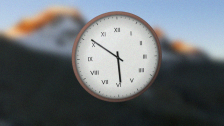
5:51
